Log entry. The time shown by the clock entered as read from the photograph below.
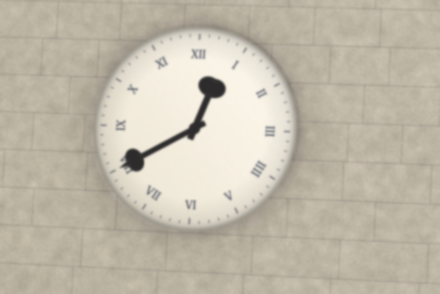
12:40
